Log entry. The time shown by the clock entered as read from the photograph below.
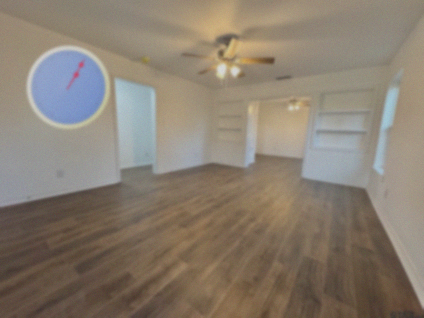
1:05
